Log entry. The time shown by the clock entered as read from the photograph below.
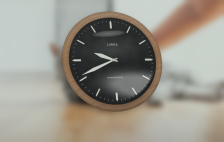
9:41
